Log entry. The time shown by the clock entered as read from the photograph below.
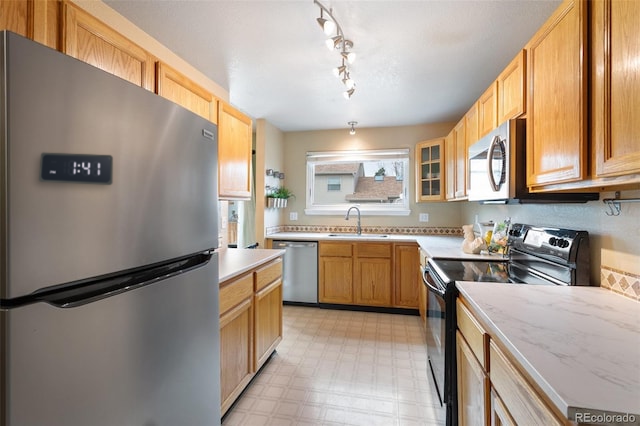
1:41
